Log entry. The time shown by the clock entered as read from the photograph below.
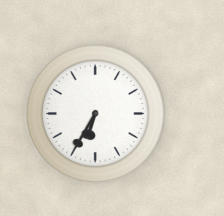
6:35
